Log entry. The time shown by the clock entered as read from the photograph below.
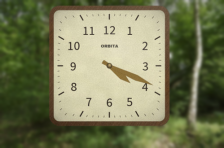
4:19
